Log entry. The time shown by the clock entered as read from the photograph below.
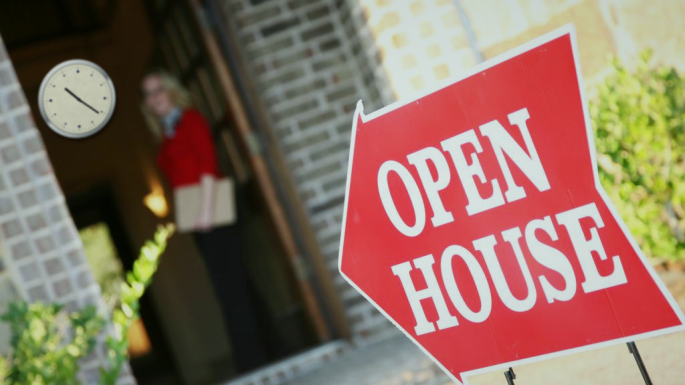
10:21
